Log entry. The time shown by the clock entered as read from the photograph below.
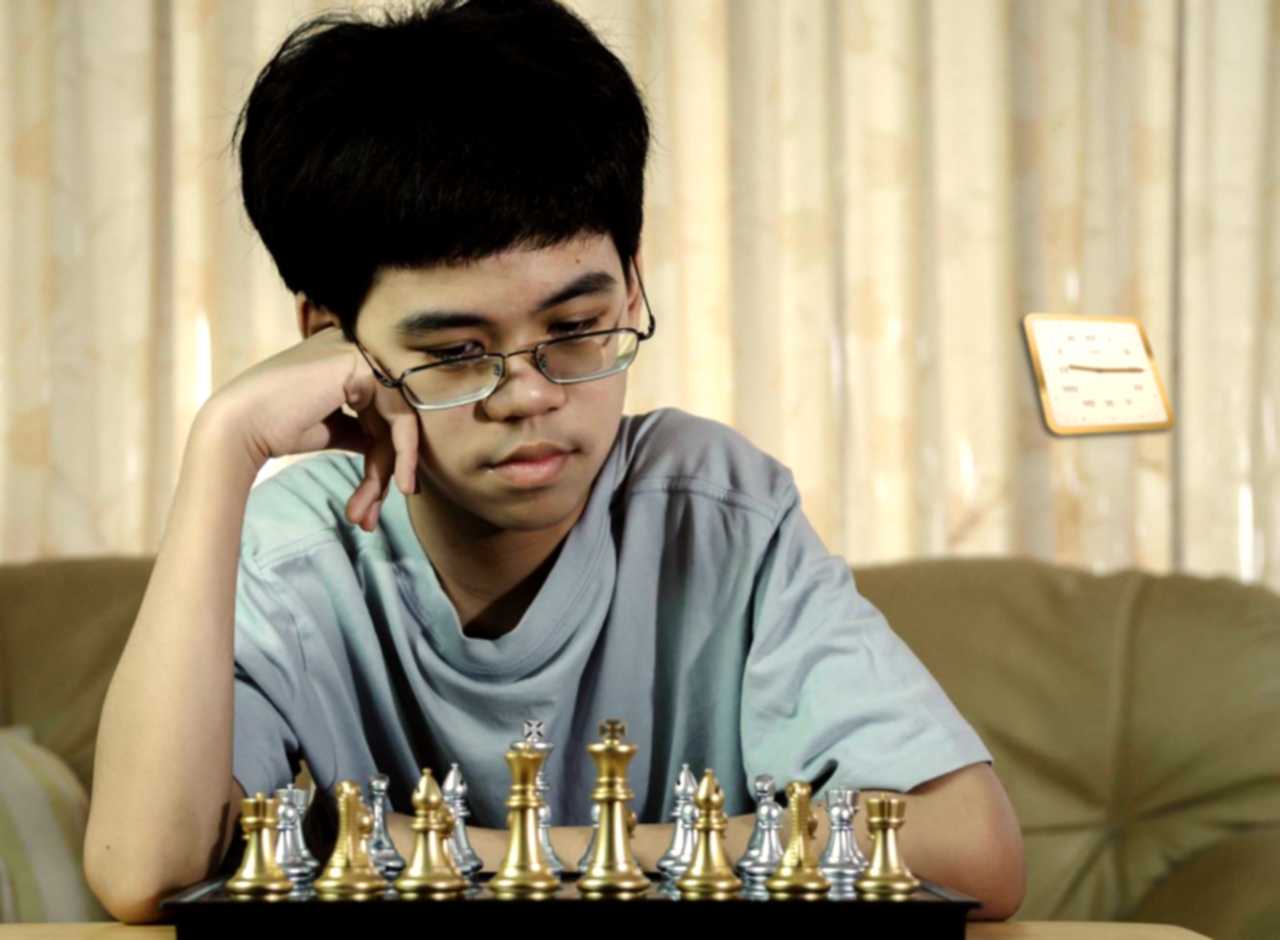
9:15
